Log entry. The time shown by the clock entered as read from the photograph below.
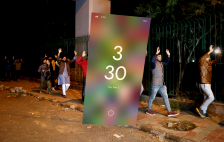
3:30
